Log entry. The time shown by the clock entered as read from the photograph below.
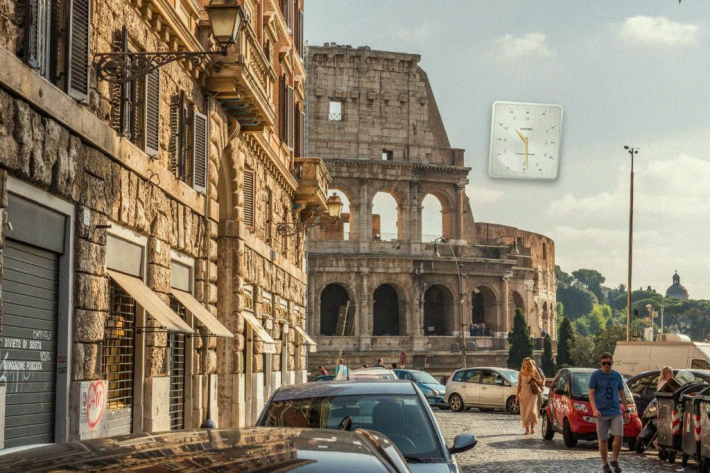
10:29
